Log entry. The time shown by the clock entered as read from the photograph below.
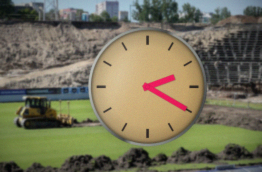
2:20
